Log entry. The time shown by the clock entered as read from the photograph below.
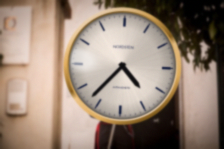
4:37
